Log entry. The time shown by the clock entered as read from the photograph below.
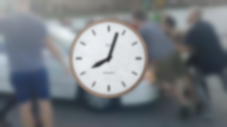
8:03
